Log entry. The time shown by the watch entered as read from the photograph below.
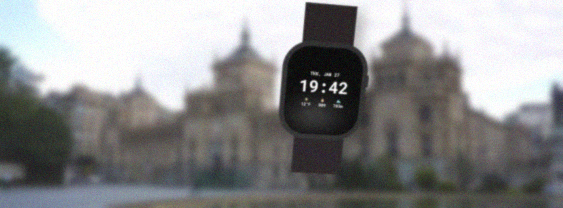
19:42
